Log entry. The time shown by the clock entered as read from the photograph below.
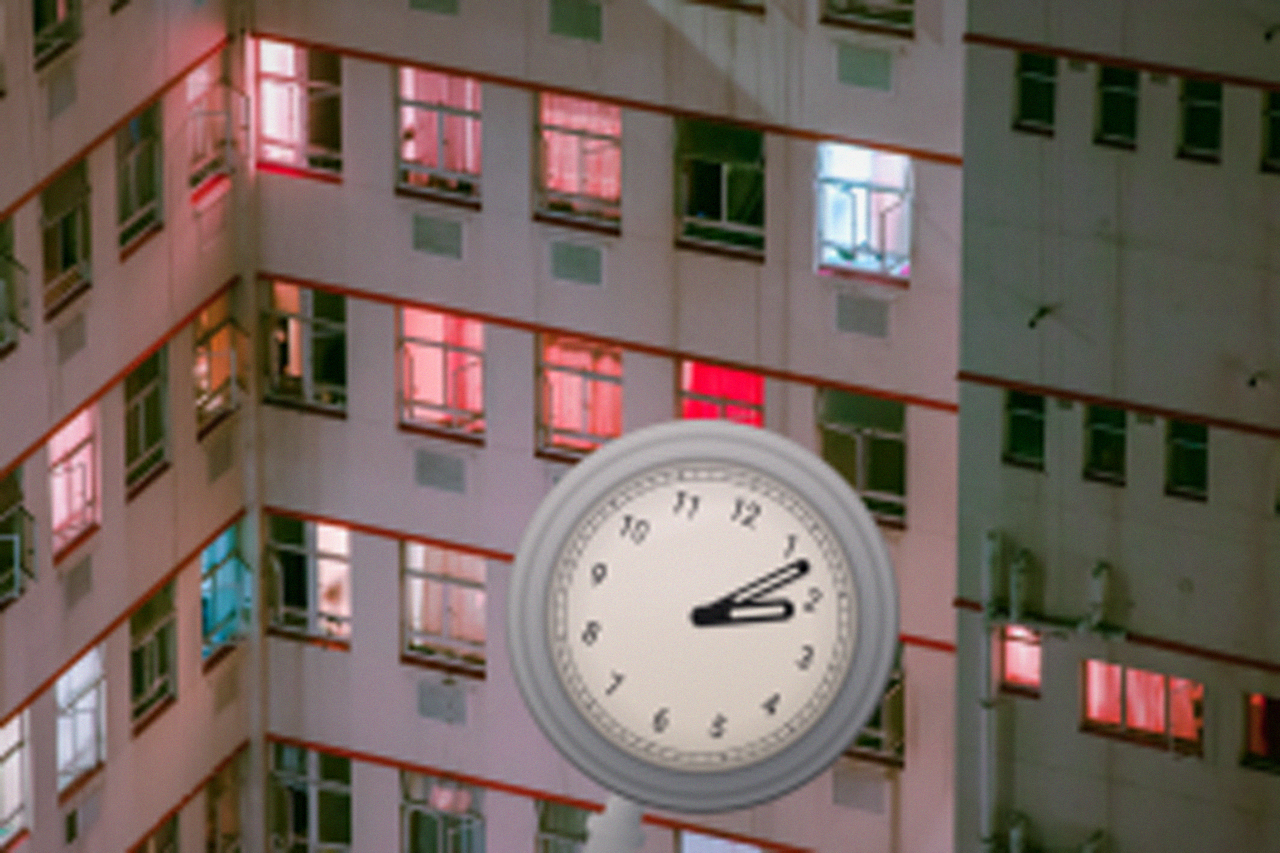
2:07
